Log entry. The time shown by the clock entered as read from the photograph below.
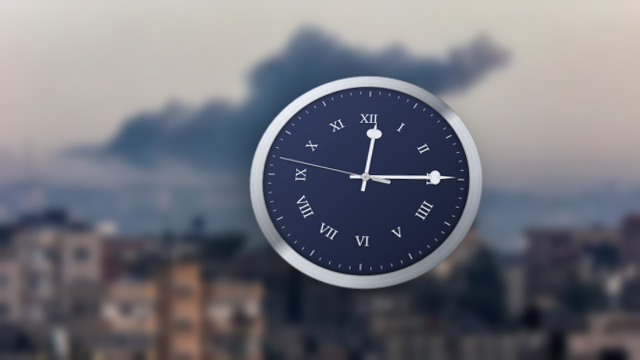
12:14:47
